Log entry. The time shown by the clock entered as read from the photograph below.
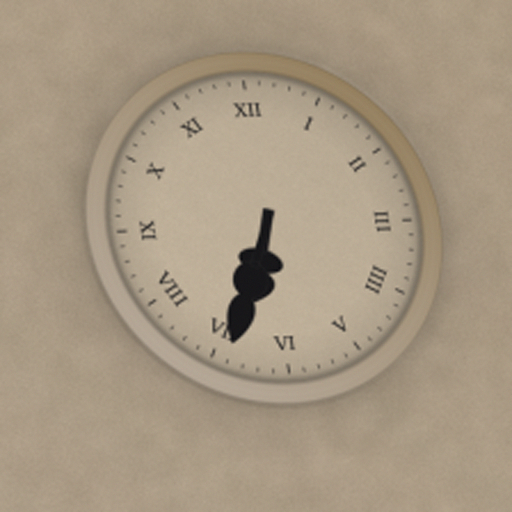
6:34
